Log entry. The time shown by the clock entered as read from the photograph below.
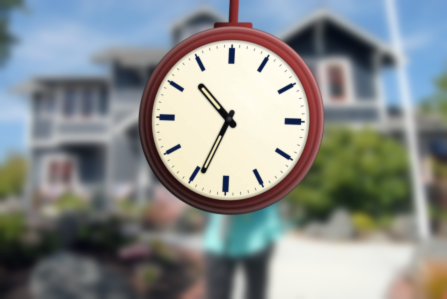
10:34
